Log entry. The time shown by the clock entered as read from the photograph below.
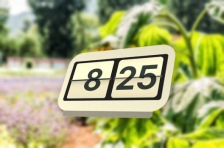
8:25
